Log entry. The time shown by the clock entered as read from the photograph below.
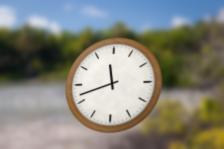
11:42
